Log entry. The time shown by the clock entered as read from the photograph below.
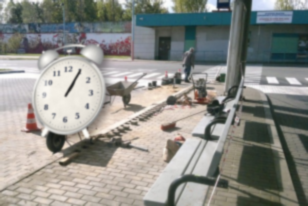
1:05
